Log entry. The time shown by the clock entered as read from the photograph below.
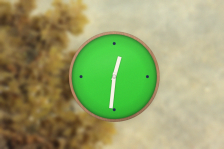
12:31
